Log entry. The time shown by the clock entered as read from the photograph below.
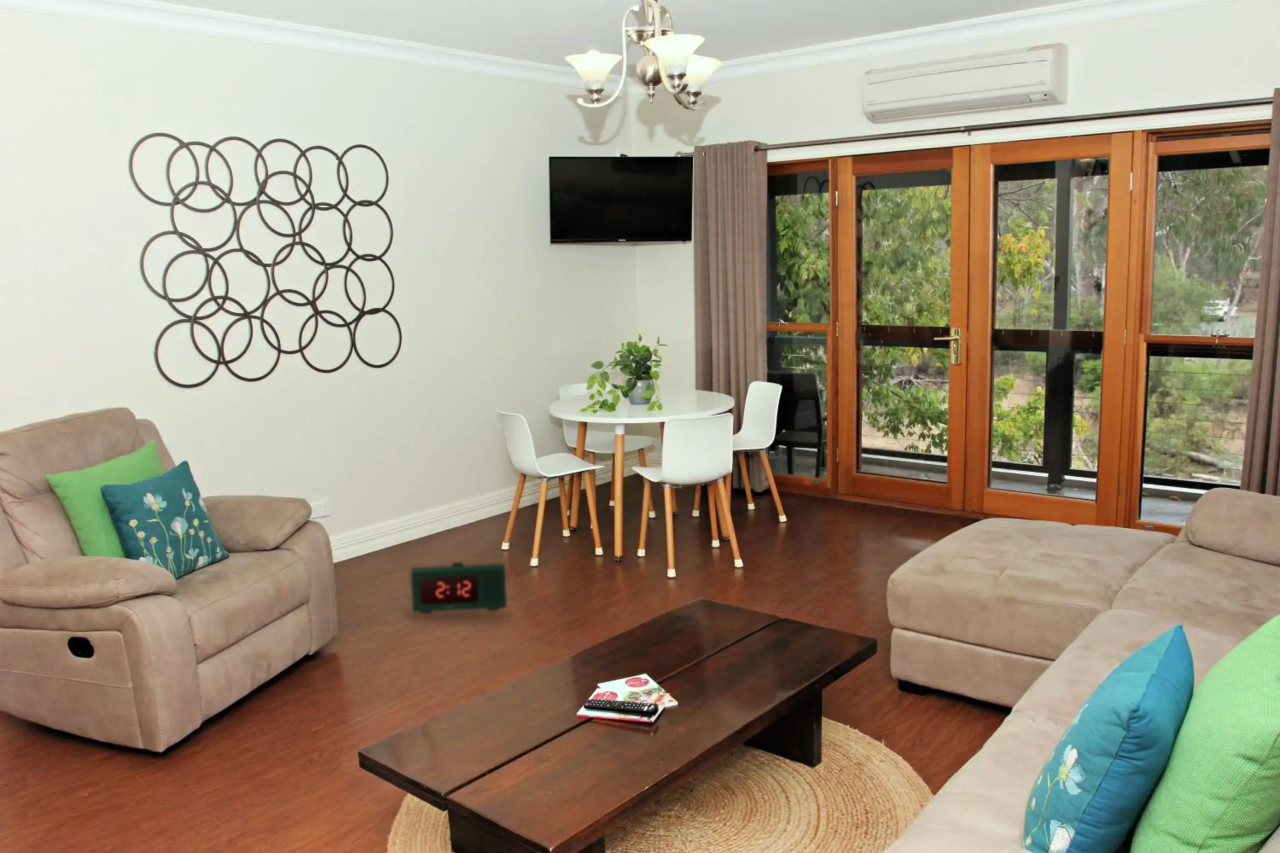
2:12
